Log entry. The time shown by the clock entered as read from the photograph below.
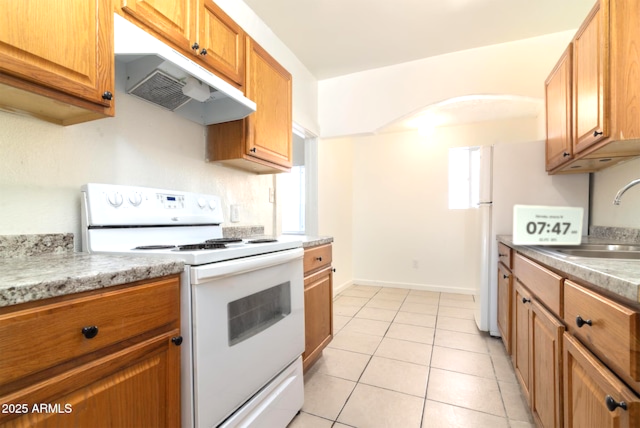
7:47
